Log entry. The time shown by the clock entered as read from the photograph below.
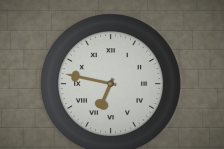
6:47
